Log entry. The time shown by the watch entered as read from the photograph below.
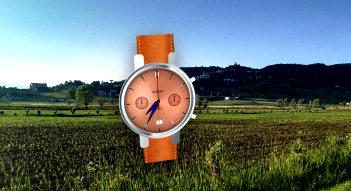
7:35
